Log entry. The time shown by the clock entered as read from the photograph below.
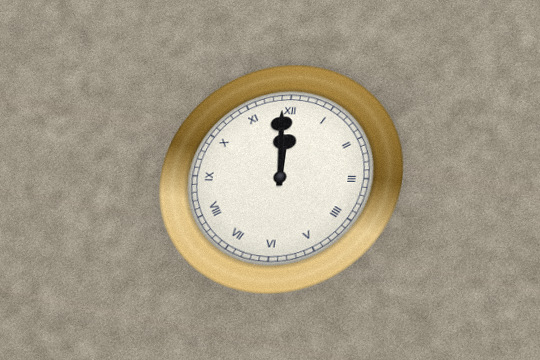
11:59
